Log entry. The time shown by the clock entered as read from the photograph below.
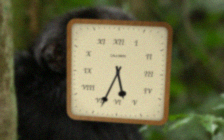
5:34
